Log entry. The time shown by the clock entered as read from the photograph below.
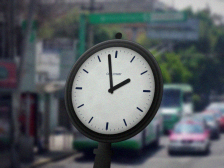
1:58
